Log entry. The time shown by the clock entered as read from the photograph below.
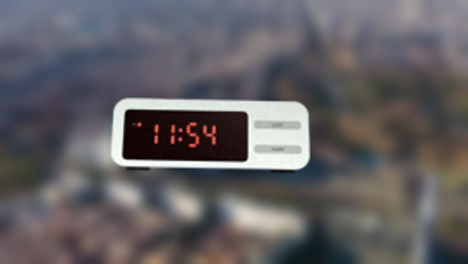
11:54
